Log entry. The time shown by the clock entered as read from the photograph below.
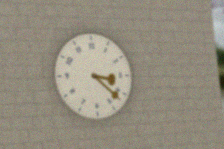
3:22
